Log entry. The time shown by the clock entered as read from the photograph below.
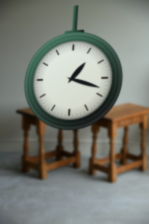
1:18
